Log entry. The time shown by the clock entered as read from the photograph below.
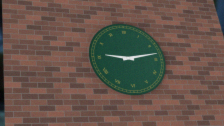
9:13
